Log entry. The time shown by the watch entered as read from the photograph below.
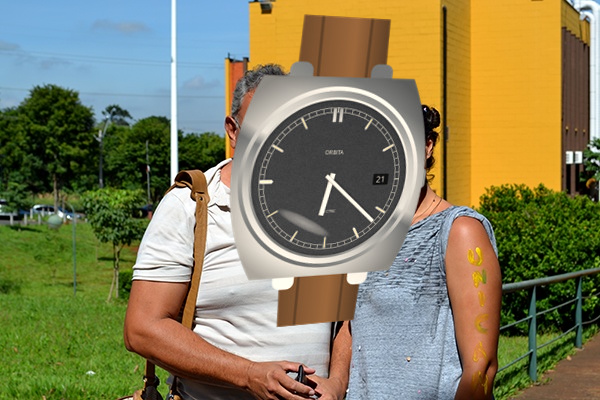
6:22
